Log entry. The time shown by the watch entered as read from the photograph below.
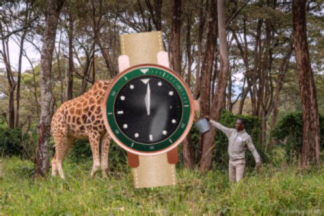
12:01
